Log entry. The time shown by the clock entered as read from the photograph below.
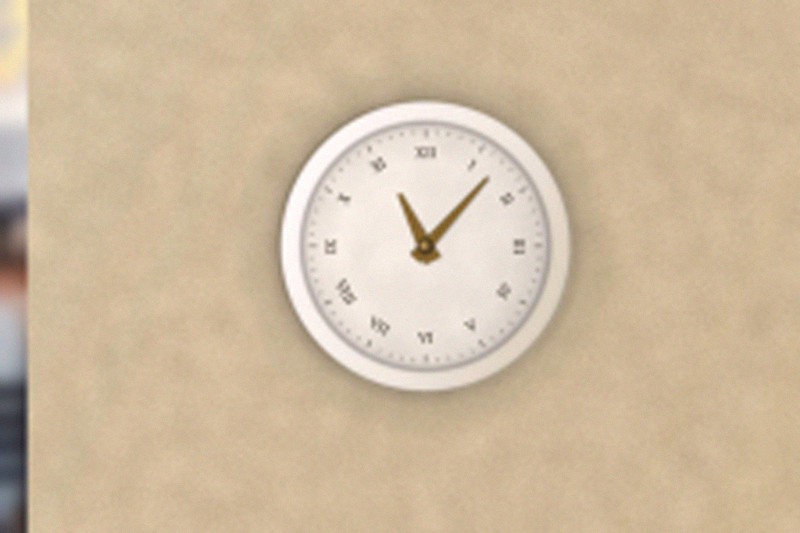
11:07
